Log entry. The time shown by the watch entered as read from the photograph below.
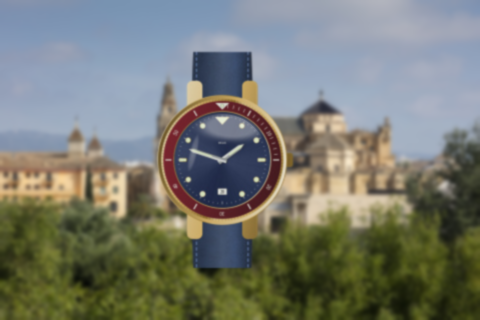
1:48
